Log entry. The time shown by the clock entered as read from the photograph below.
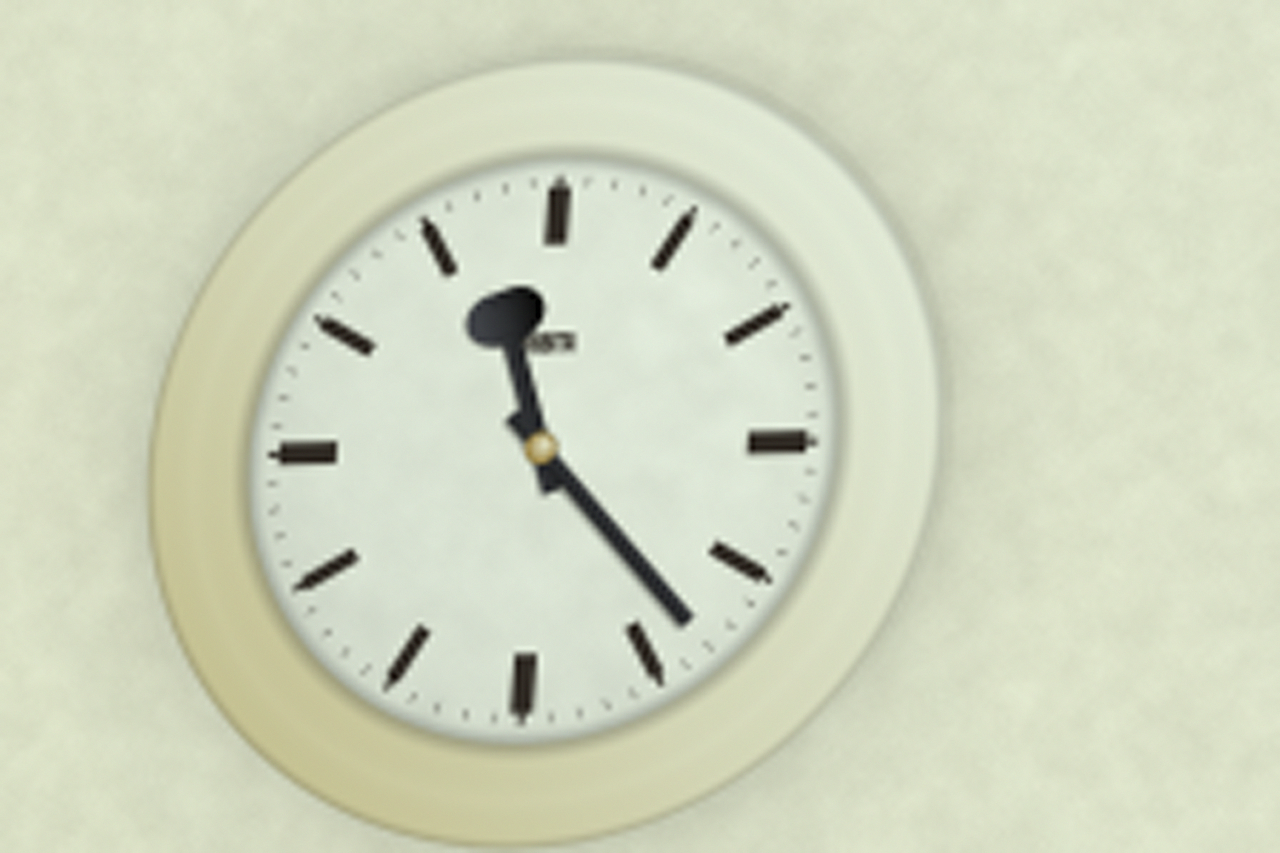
11:23
